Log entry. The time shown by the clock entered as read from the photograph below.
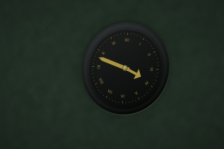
3:48
